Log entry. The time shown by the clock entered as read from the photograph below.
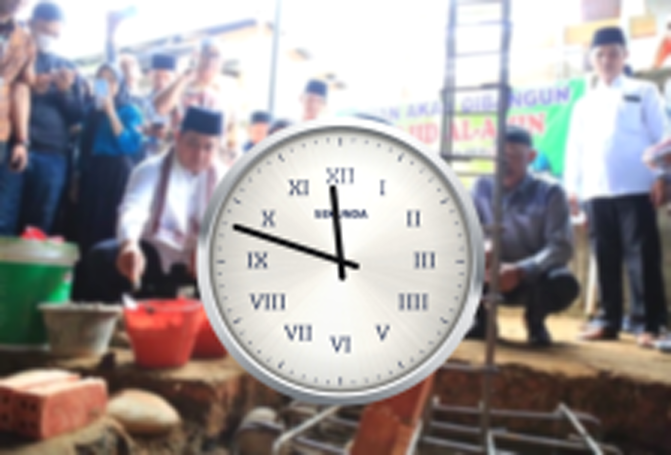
11:48
